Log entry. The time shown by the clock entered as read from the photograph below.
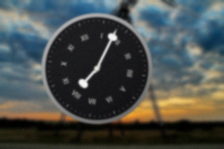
8:08
